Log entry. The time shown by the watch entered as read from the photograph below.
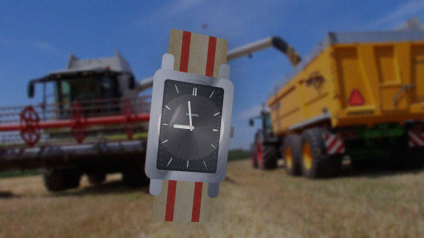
8:58
